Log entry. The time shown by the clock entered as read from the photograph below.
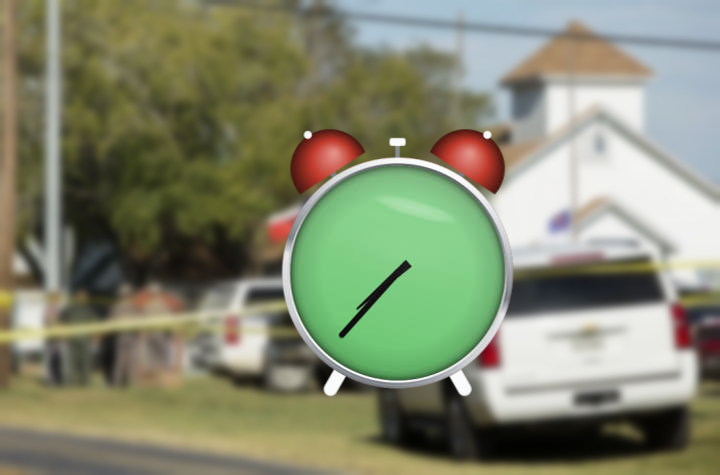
7:37
